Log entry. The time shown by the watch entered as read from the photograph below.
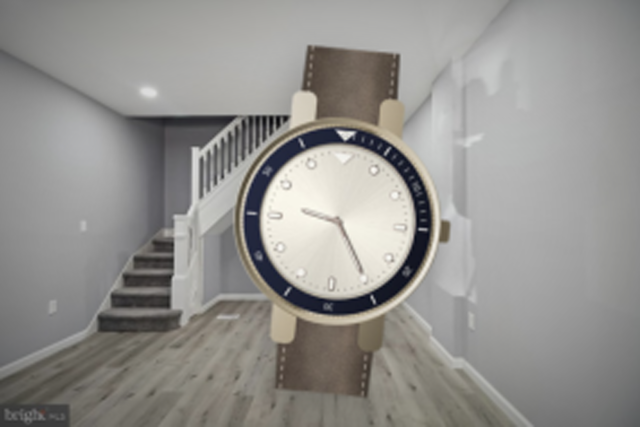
9:25
